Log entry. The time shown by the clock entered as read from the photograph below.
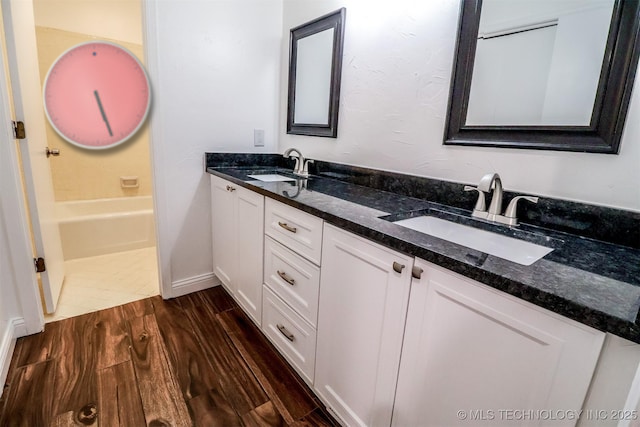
5:27
